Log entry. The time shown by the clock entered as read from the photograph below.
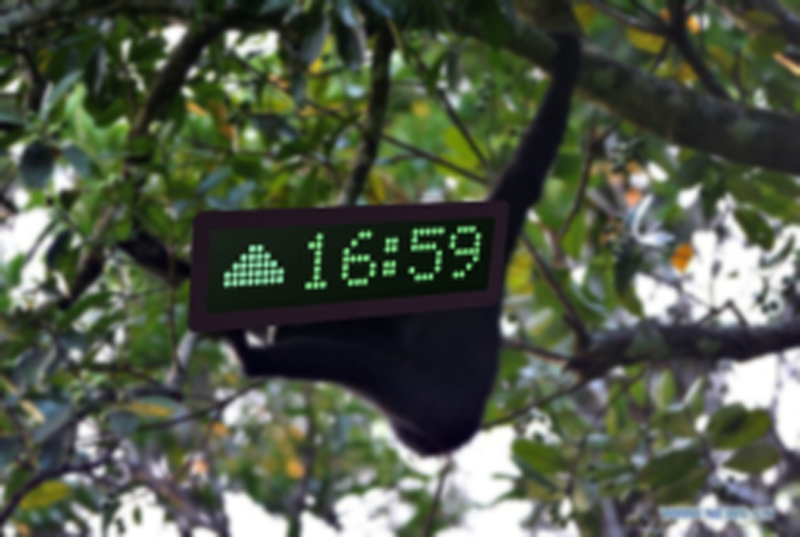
16:59
